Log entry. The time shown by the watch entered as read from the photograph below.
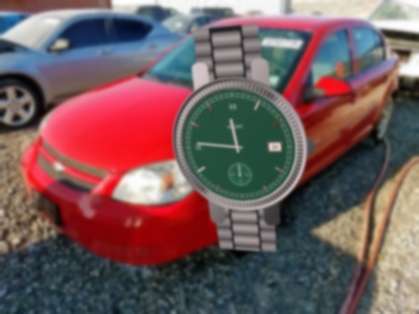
11:46
